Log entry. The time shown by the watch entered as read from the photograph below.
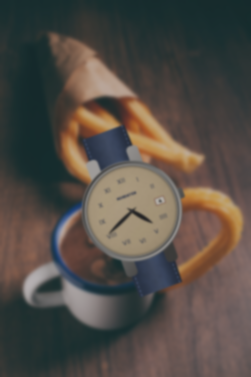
4:41
